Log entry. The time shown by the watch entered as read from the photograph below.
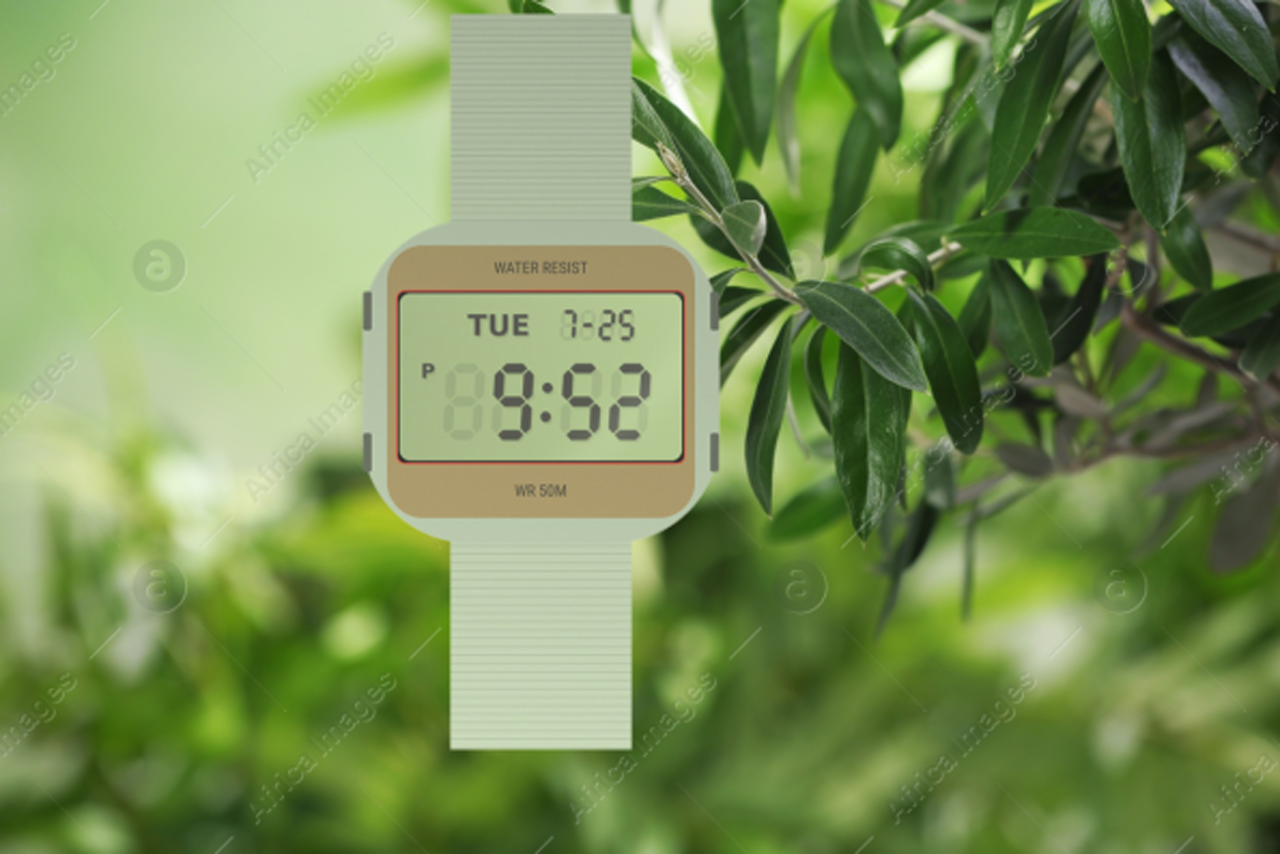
9:52
